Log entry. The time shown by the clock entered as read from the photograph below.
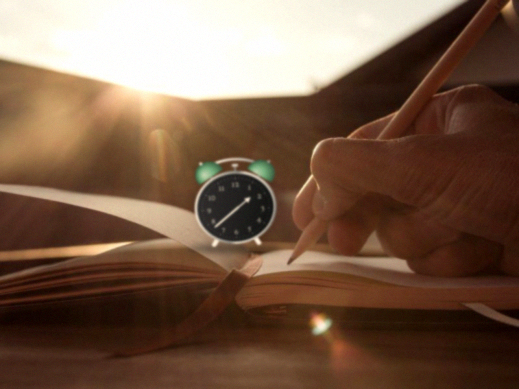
1:38
